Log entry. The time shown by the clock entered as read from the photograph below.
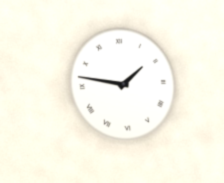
1:47
